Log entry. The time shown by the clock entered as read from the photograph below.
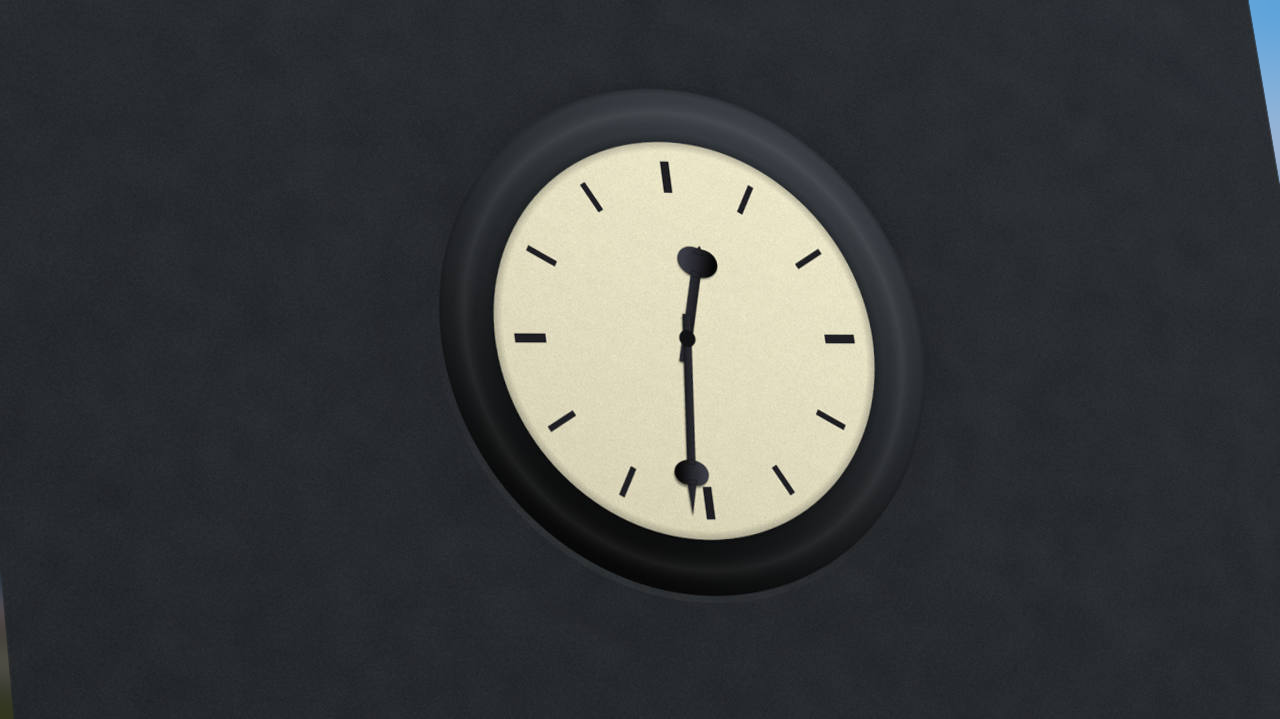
12:31
